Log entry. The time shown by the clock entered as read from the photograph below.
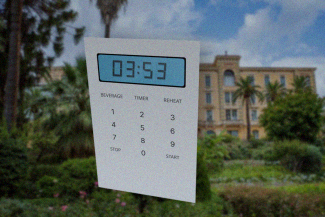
3:53
